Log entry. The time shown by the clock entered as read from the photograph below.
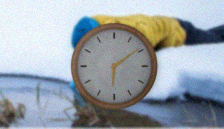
6:09
